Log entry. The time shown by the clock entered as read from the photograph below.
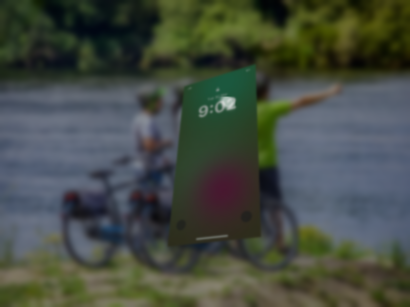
9:02
